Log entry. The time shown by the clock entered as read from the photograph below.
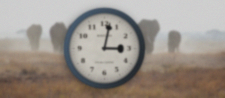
3:02
